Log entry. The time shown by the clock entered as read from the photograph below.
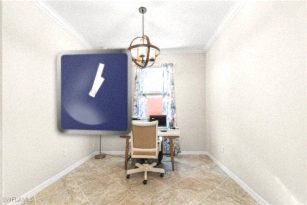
1:03
